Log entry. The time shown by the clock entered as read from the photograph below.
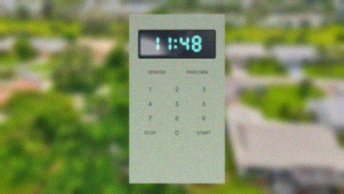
11:48
